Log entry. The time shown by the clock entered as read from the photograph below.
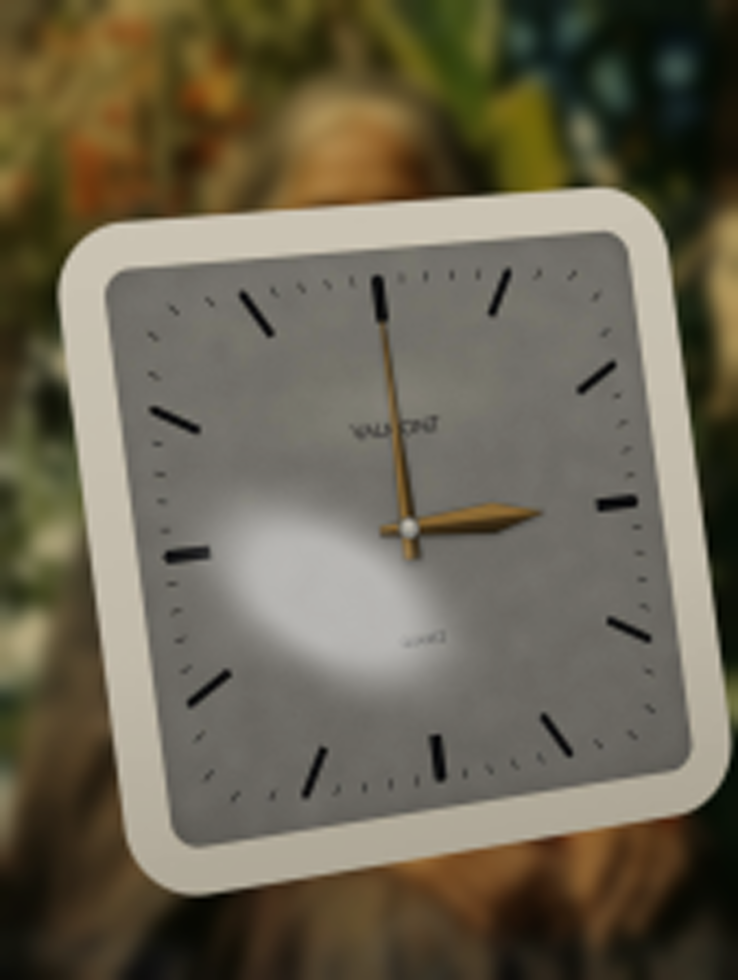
3:00
